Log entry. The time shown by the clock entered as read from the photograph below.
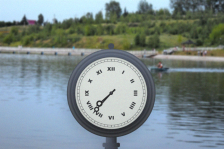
7:37
